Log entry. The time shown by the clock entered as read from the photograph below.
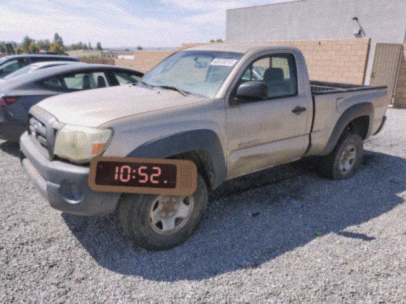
10:52
